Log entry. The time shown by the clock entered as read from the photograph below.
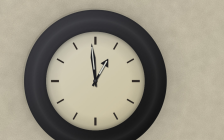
12:59
